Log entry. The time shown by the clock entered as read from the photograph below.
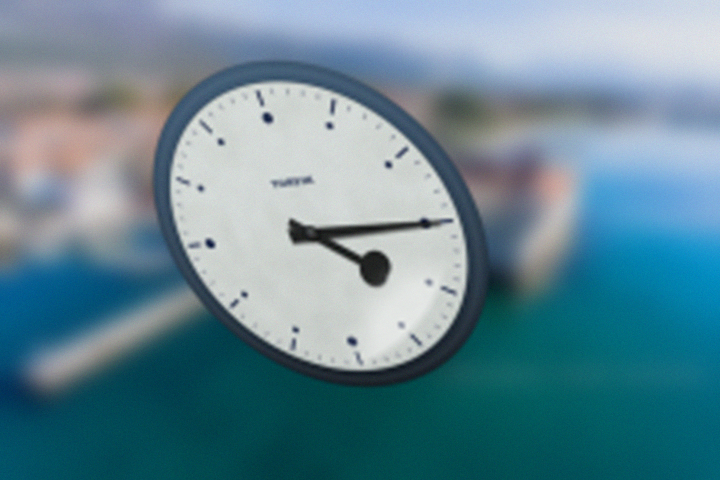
4:15
